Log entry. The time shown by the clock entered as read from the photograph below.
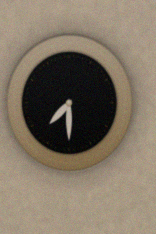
7:30
